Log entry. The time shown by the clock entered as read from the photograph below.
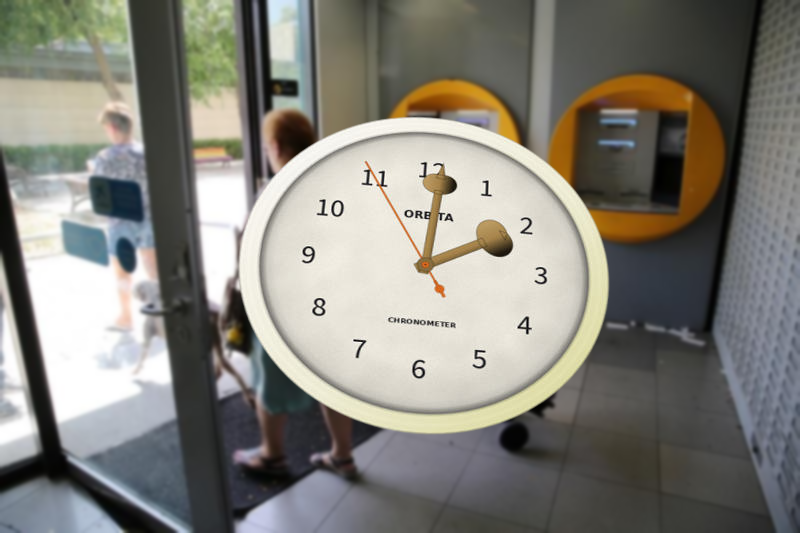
2:00:55
